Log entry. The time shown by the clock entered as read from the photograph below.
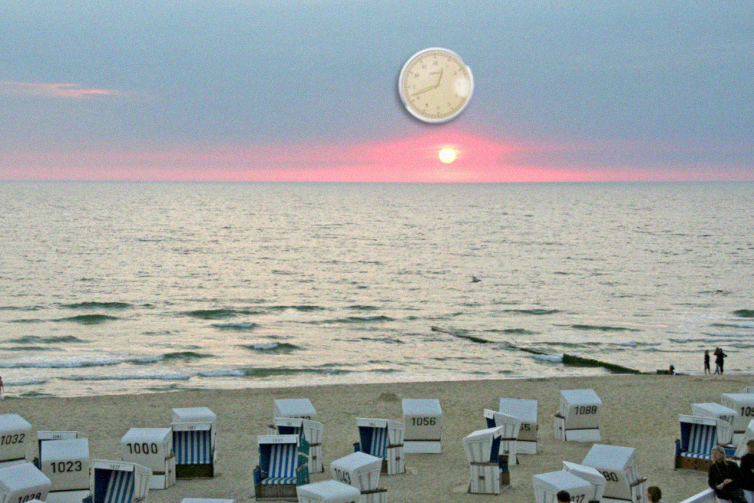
12:42
